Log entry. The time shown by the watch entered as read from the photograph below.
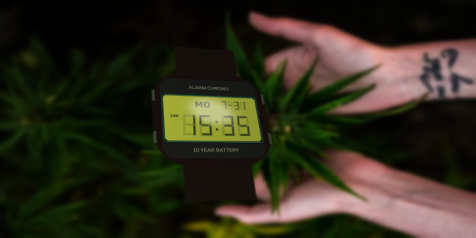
15:35
